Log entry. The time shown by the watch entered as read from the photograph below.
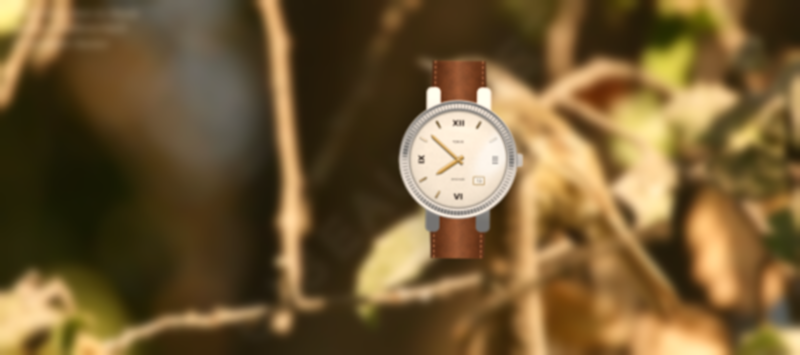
7:52
